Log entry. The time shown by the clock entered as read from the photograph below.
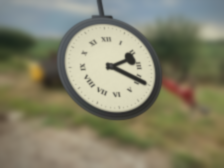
2:20
